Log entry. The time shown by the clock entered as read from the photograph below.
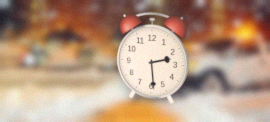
2:29
